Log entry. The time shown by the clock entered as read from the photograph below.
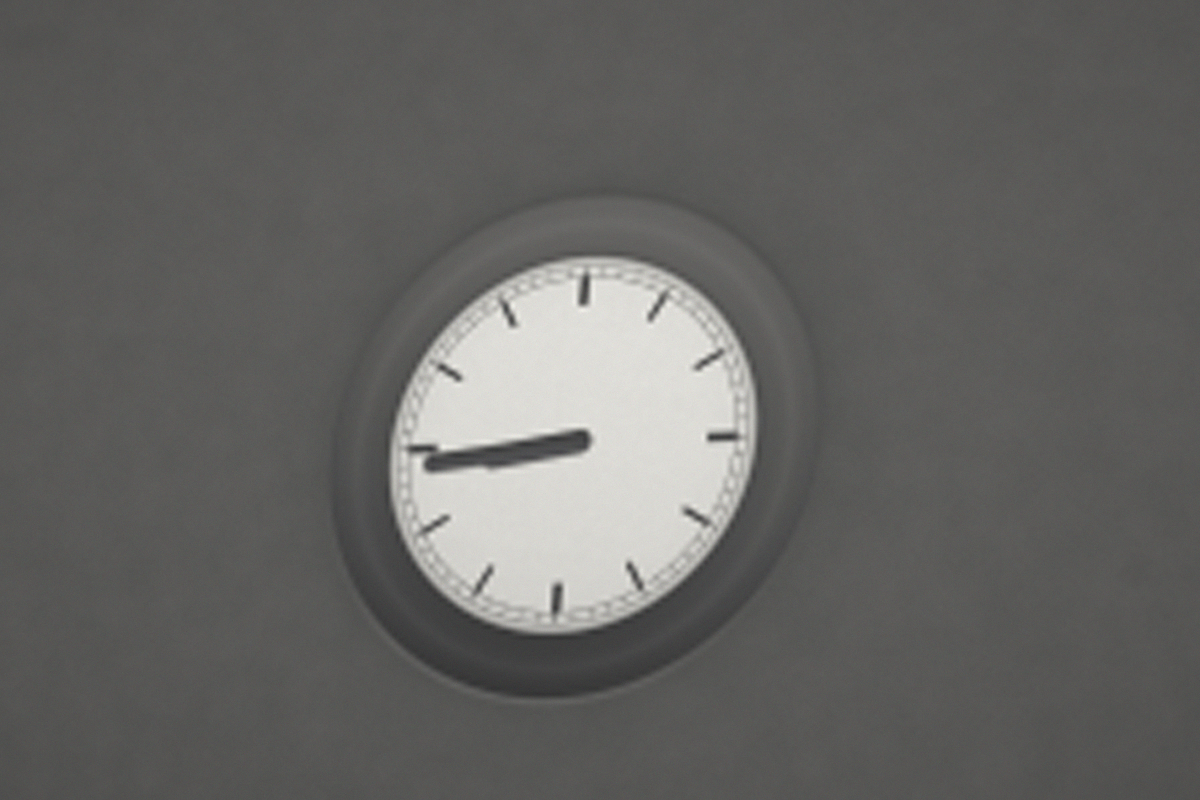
8:44
